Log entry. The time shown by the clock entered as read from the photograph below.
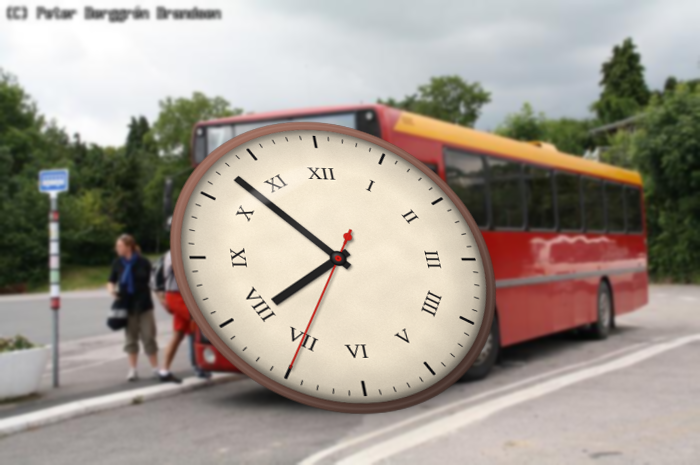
7:52:35
